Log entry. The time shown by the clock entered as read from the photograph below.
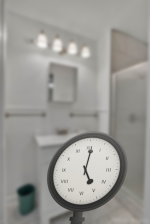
5:01
